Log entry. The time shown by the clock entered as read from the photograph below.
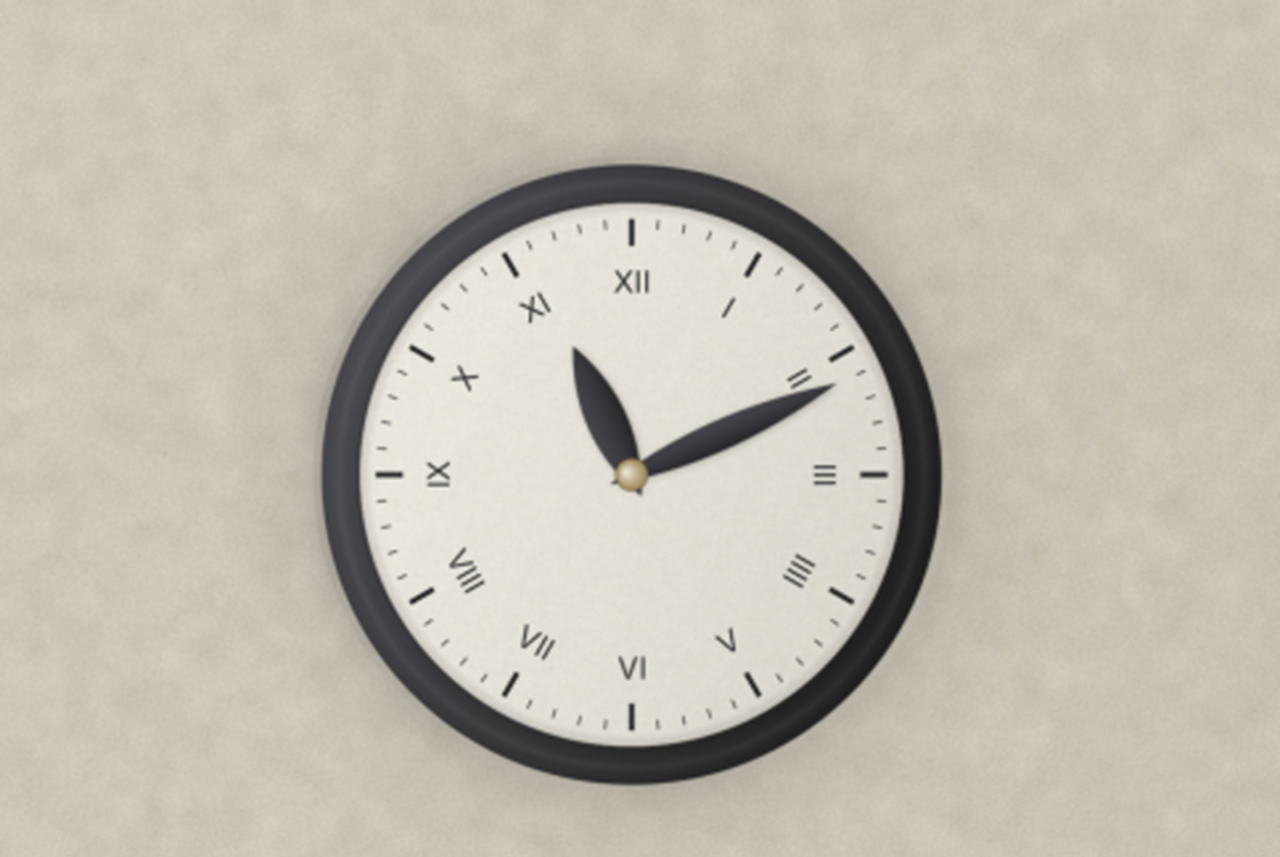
11:11
